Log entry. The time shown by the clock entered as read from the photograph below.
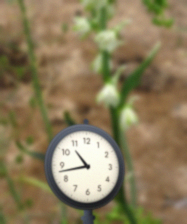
10:43
